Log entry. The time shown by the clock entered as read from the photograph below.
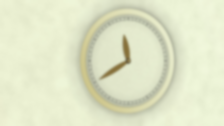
11:40
